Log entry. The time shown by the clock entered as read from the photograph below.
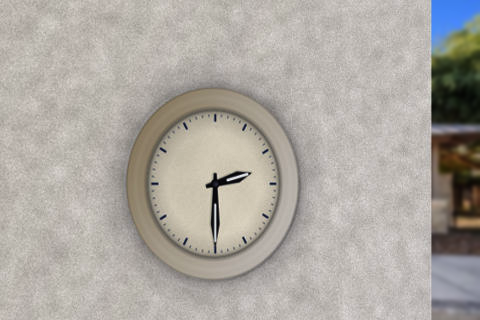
2:30
